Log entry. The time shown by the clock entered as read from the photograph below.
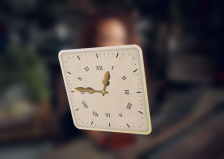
12:46
